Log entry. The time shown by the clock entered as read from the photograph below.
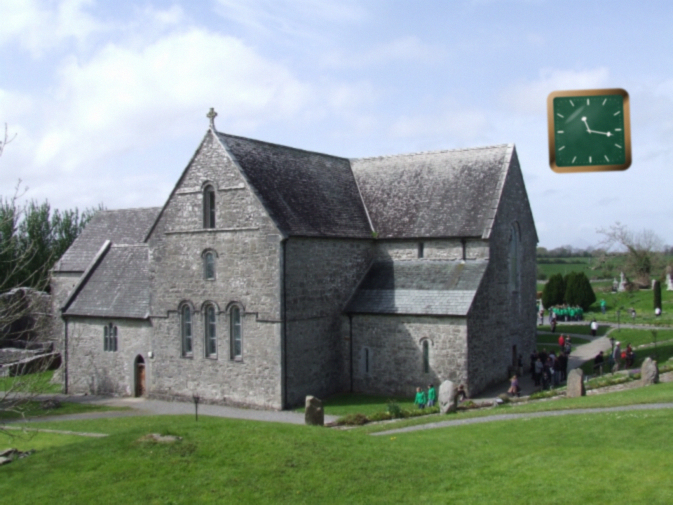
11:17
